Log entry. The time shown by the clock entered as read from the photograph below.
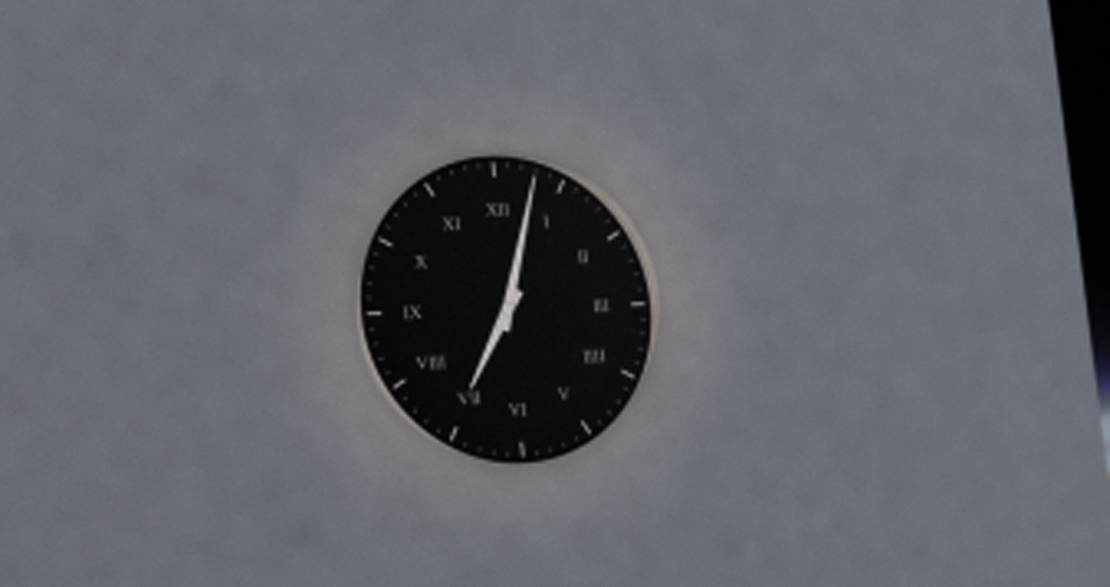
7:03
